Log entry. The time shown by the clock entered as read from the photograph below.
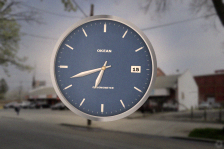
6:42
